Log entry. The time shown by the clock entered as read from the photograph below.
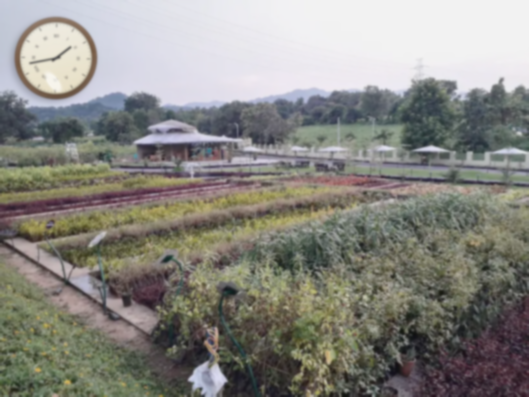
1:43
